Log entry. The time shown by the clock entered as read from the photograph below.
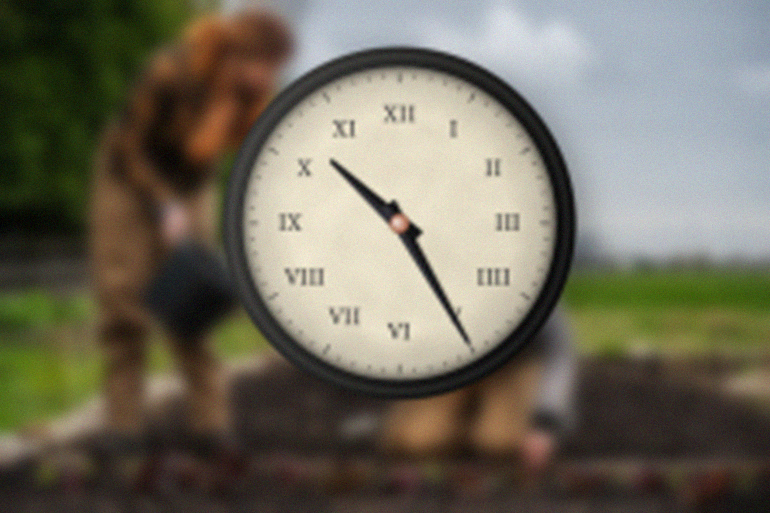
10:25
